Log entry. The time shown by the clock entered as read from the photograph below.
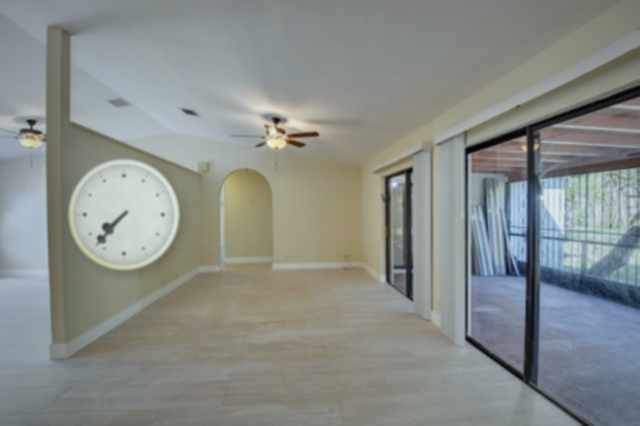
7:37
